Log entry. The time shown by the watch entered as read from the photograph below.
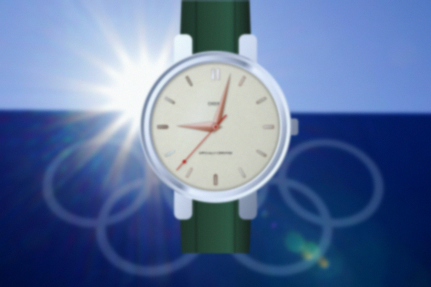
9:02:37
